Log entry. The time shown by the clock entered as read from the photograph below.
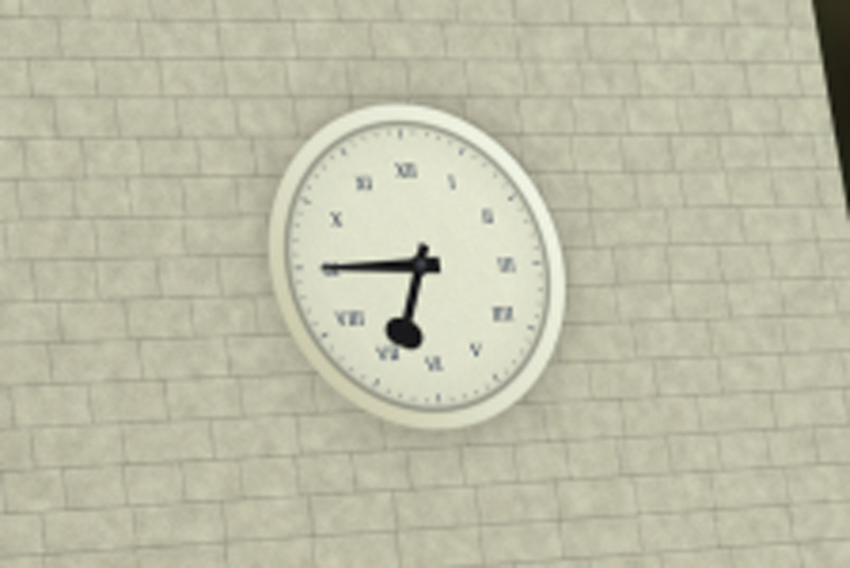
6:45
